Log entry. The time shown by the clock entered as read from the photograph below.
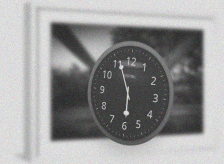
5:56
